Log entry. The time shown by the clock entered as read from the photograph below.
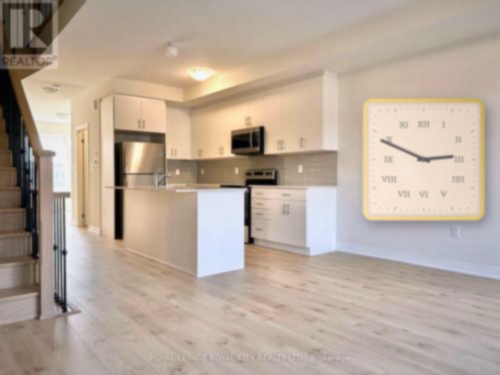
2:49
